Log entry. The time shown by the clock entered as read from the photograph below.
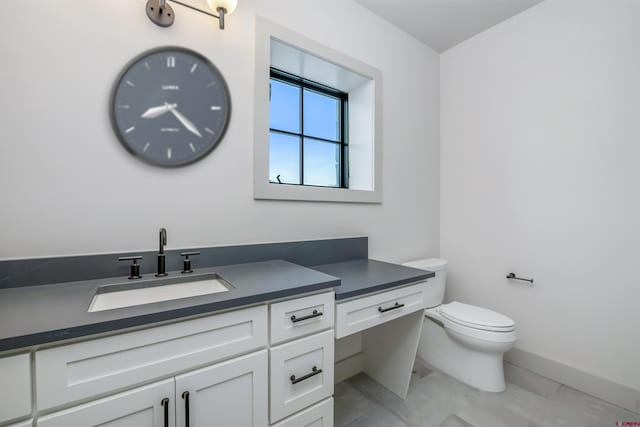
8:22
